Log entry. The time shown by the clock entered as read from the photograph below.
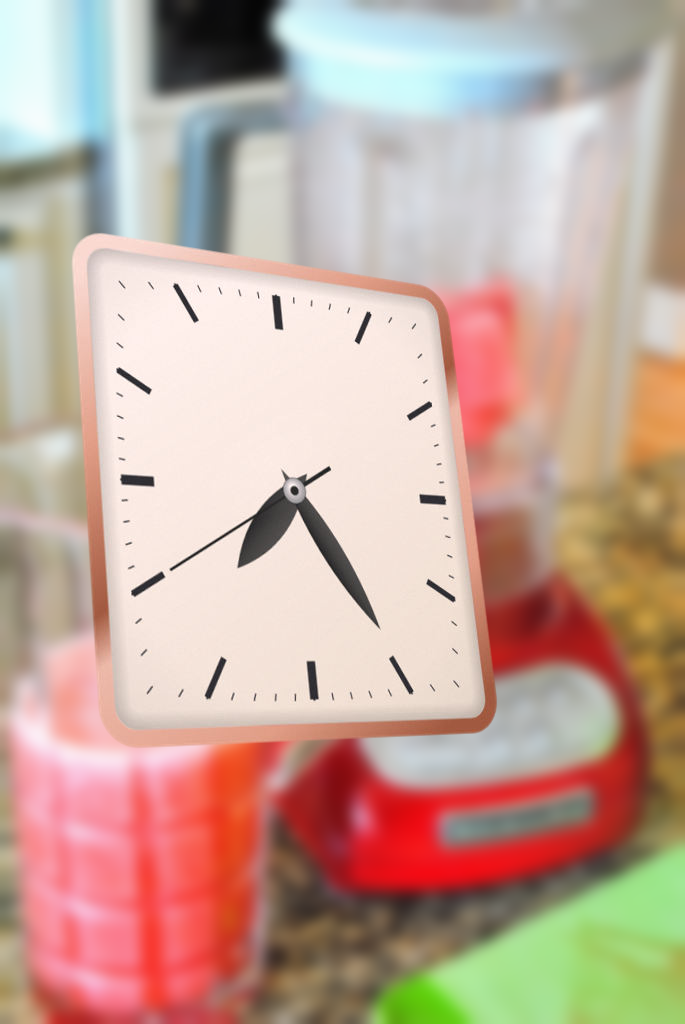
7:24:40
